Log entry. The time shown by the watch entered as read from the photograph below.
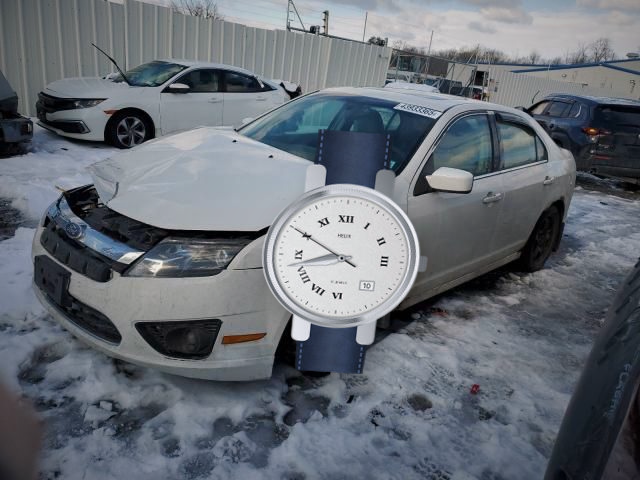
8:42:50
